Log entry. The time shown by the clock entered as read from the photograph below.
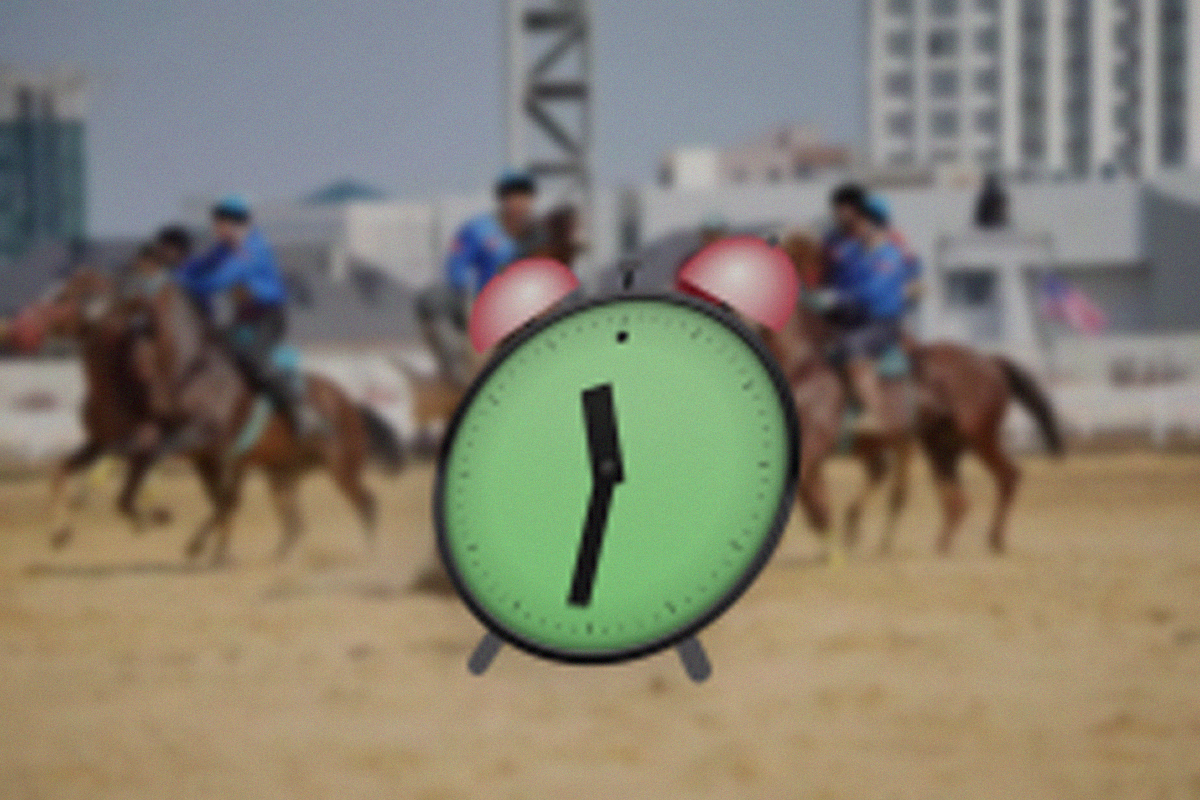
11:31
